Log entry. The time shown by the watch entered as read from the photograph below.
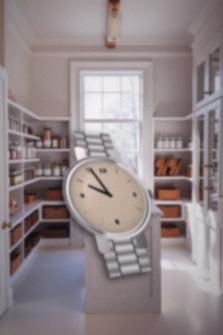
9:56
